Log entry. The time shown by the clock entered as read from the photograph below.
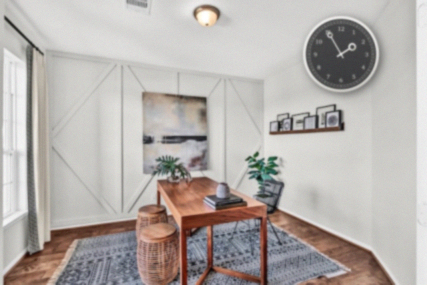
1:55
